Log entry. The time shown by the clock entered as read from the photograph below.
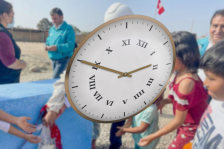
1:45
